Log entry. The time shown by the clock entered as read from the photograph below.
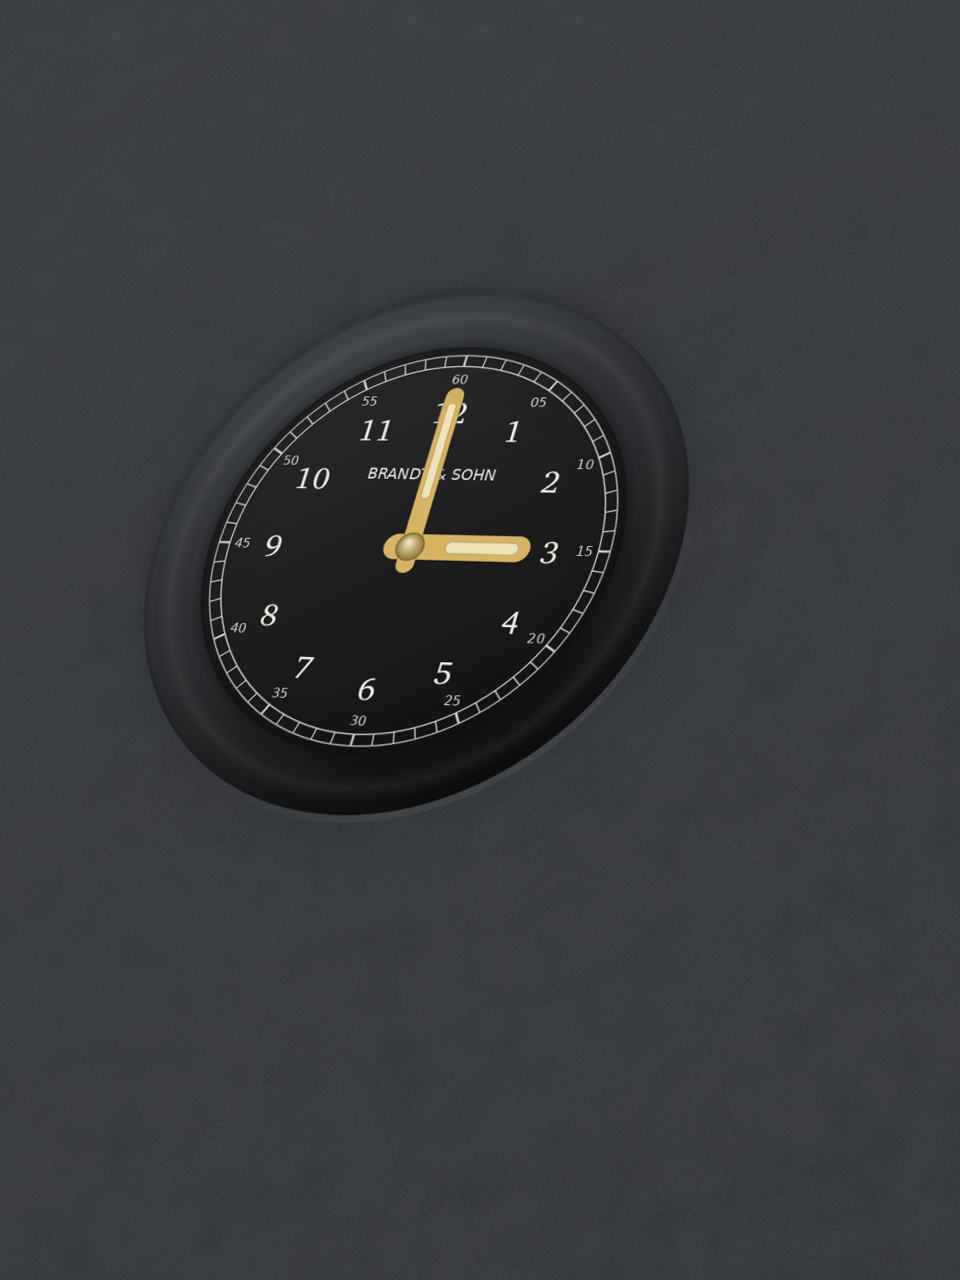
3:00
